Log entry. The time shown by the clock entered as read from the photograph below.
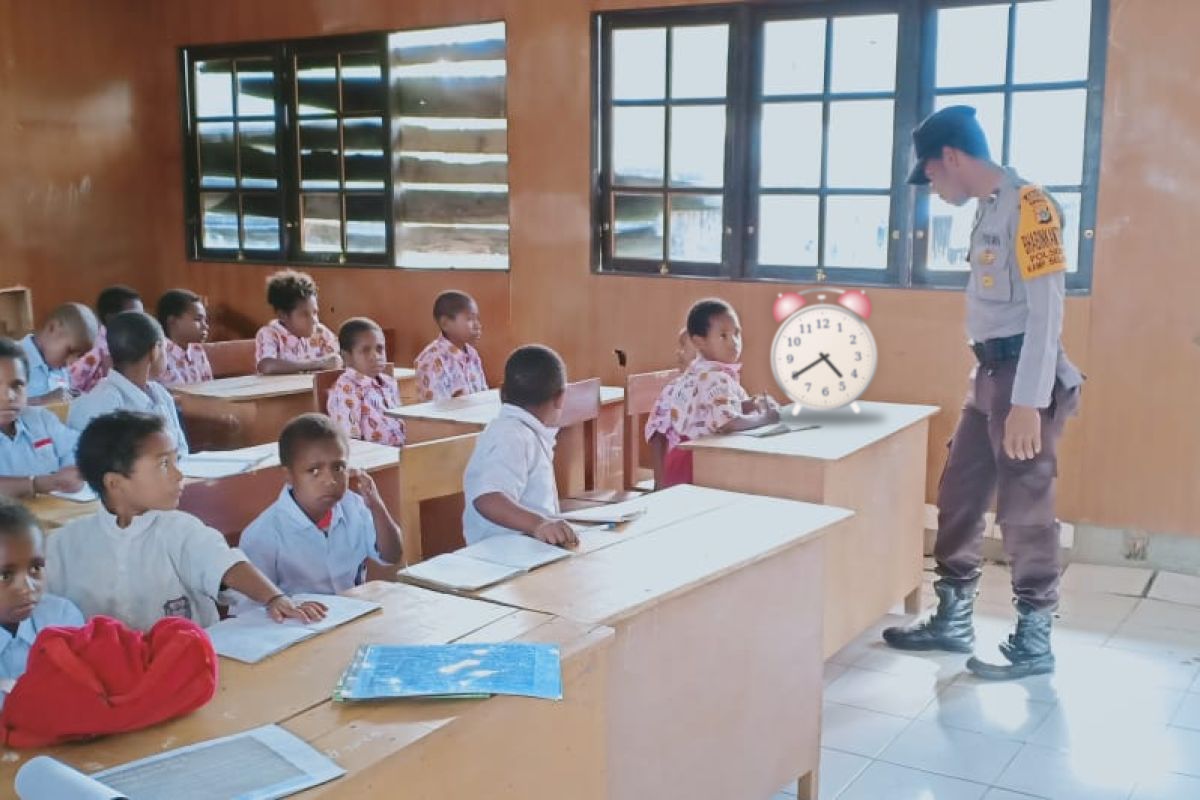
4:40
